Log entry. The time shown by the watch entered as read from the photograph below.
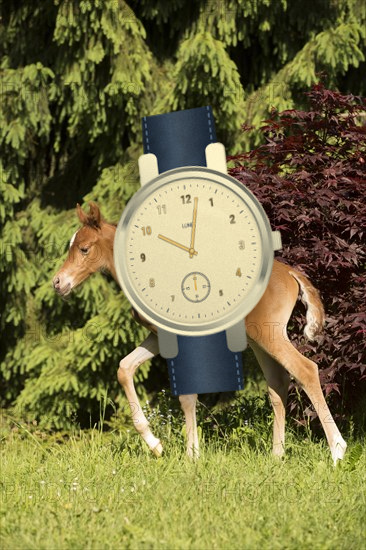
10:02
